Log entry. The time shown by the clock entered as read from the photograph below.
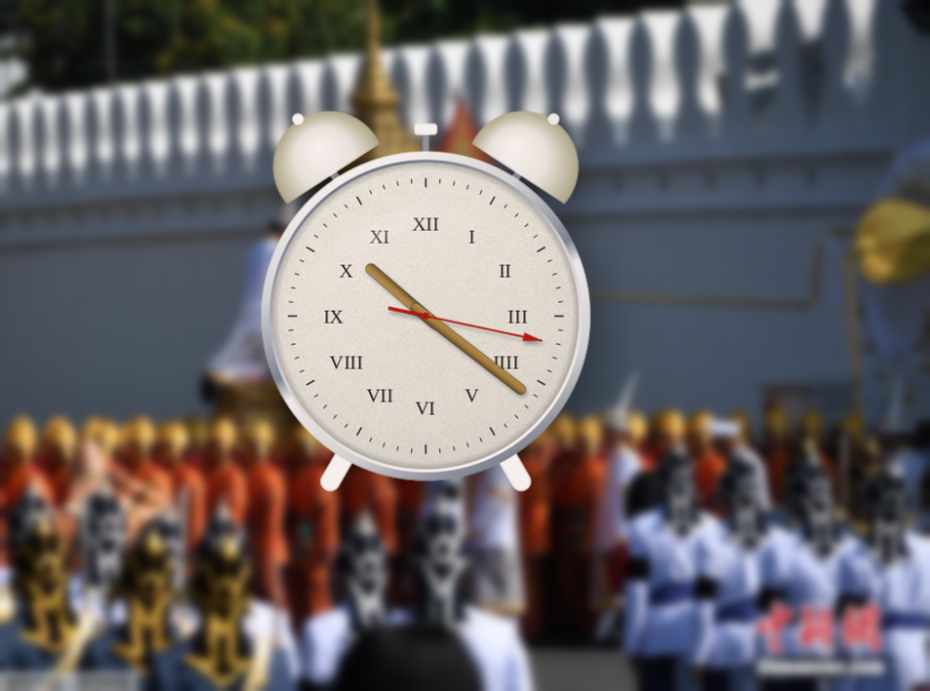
10:21:17
